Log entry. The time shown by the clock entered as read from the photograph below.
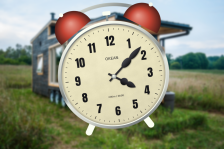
4:08
